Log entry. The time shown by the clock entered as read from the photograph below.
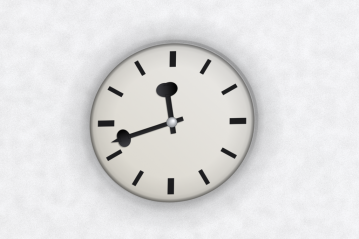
11:42
